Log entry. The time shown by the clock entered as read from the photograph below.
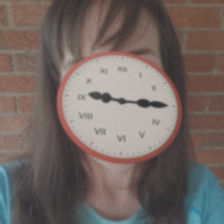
9:15
